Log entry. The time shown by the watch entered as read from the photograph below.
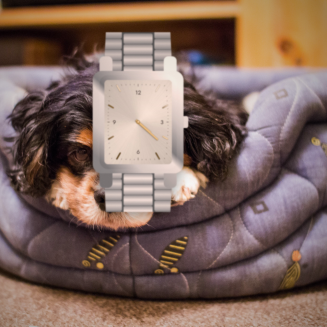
4:22
